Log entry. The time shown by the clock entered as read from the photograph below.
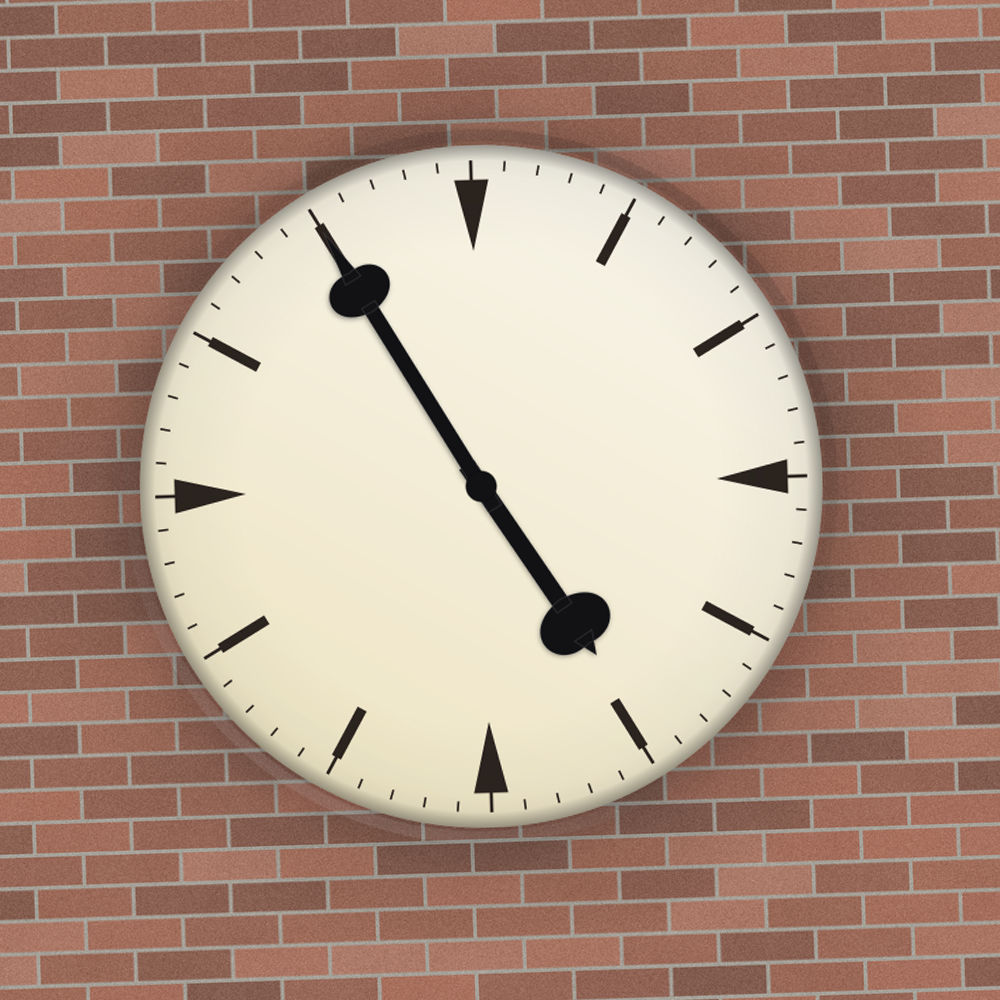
4:55
